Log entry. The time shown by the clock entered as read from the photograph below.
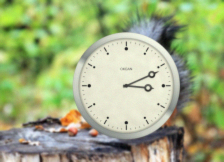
3:11
